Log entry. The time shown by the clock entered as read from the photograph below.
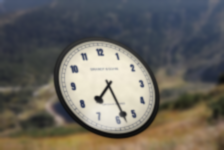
7:28
